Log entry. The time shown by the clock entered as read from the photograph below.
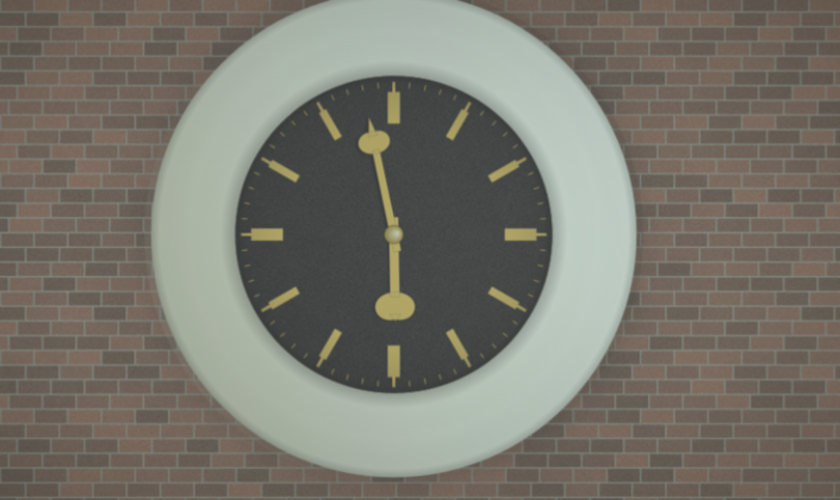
5:58
